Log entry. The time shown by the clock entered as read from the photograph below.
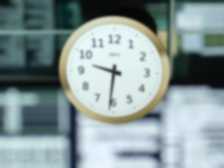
9:31
